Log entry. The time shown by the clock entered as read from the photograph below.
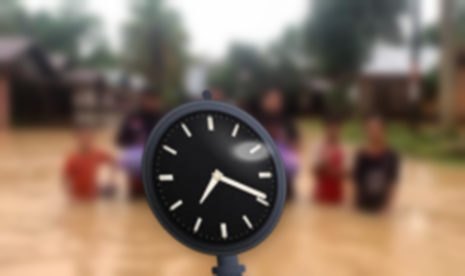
7:19
